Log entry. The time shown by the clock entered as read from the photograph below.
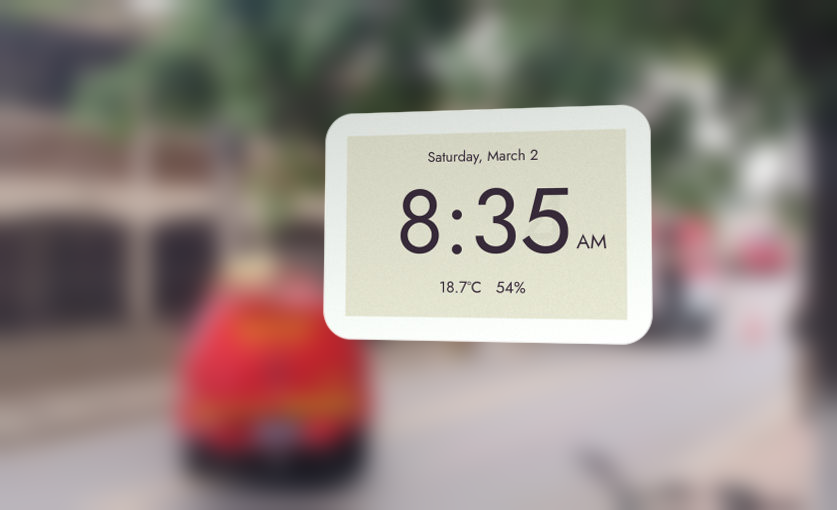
8:35
